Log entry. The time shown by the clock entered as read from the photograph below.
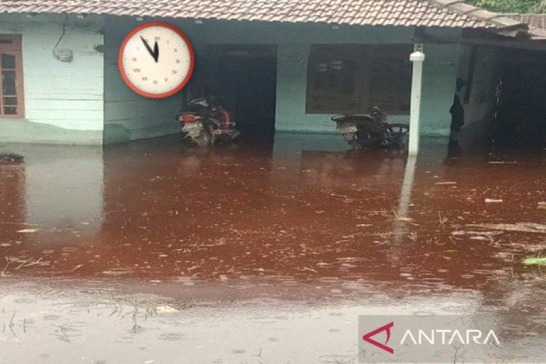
11:54
